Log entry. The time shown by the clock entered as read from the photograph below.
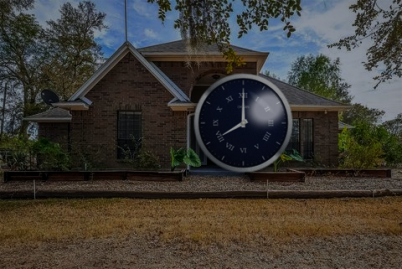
8:00
